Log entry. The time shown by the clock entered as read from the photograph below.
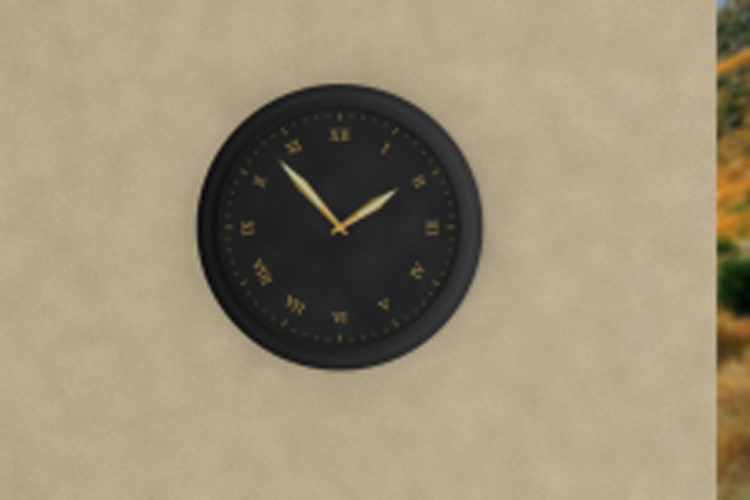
1:53
